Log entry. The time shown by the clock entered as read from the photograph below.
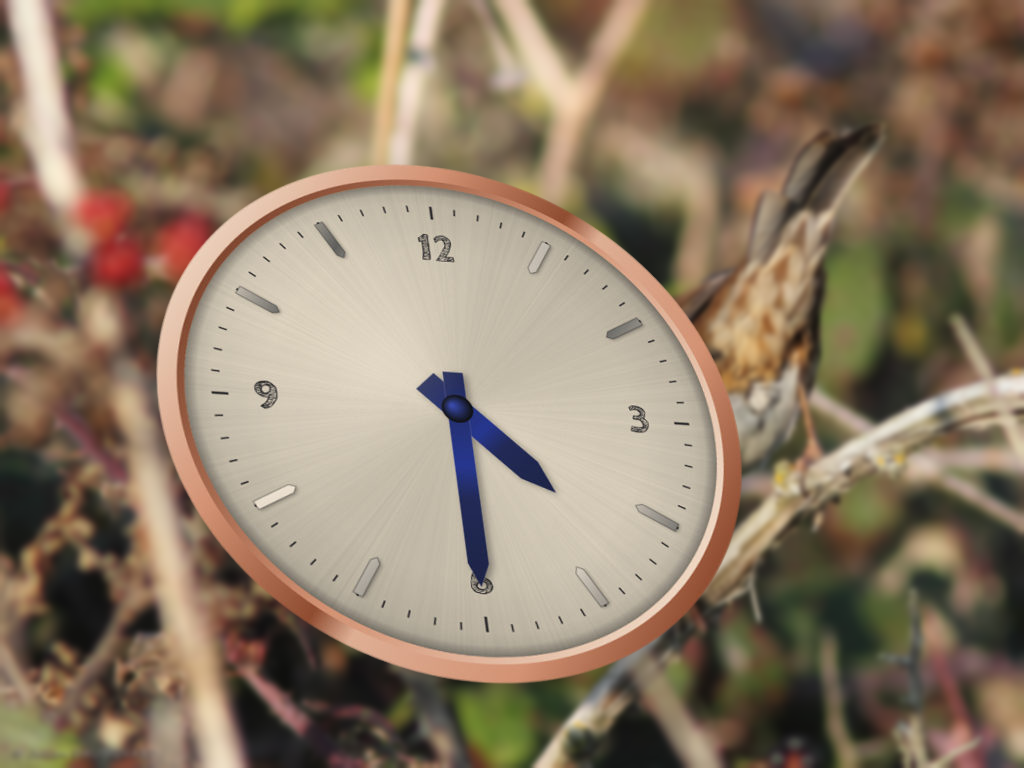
4:30
